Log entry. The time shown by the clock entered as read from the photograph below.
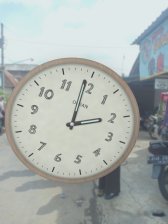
1:59
